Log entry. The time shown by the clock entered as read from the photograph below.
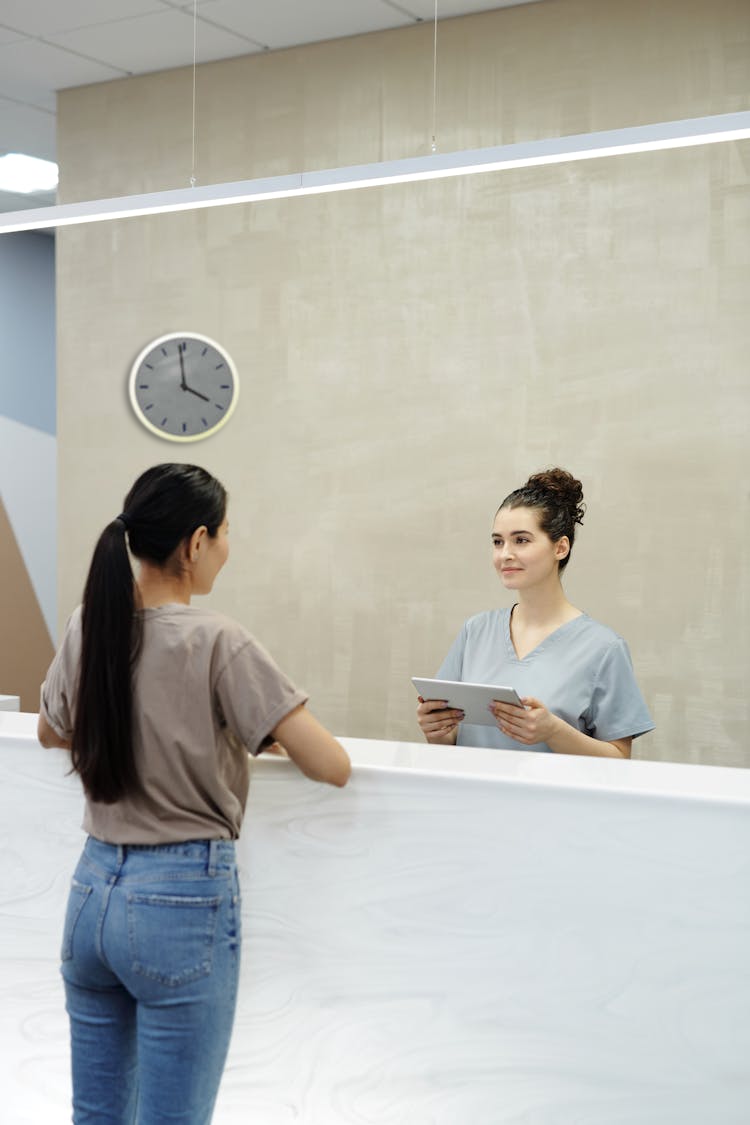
3:59
